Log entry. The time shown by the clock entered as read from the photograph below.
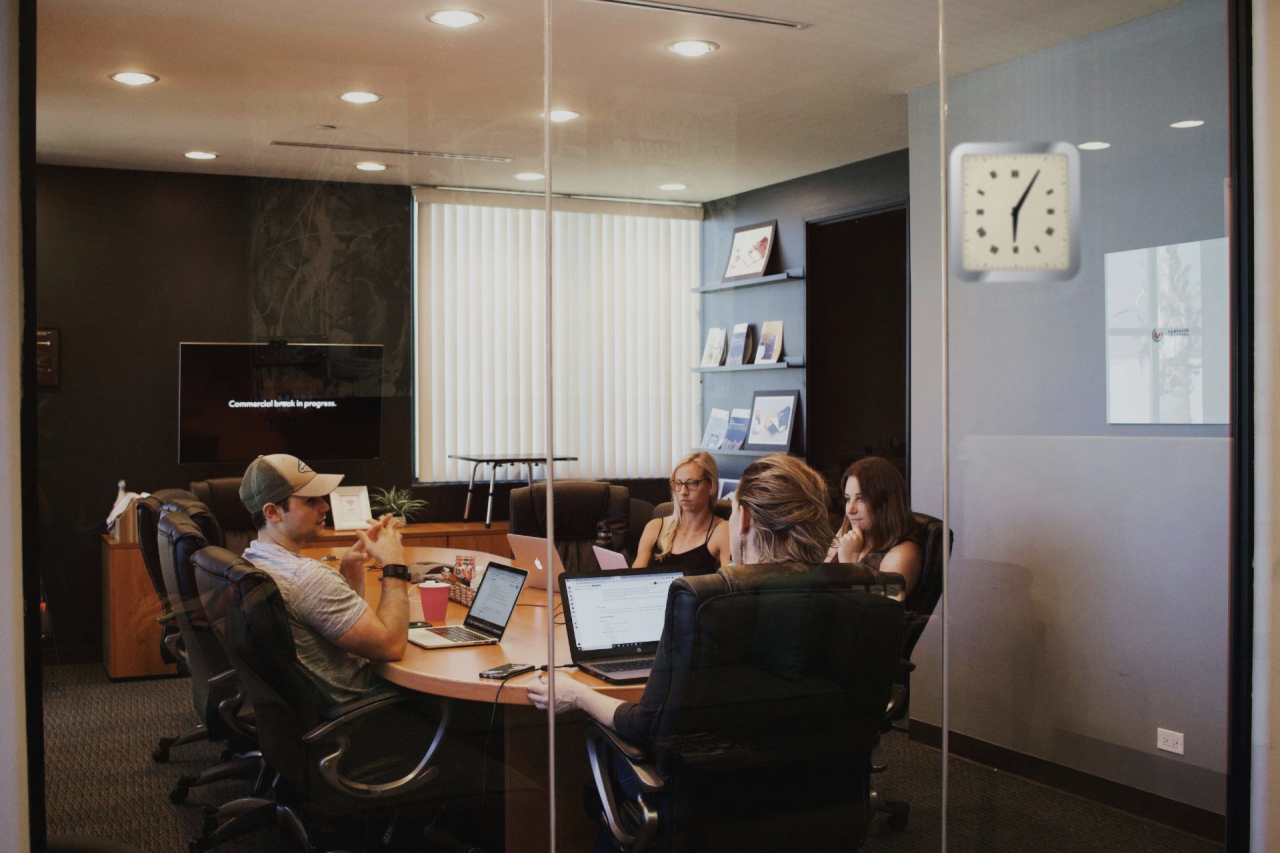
6:05
